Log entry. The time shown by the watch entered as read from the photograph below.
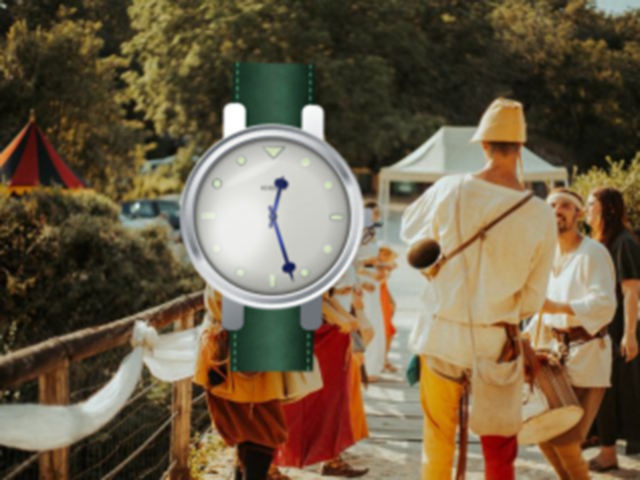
12:27
